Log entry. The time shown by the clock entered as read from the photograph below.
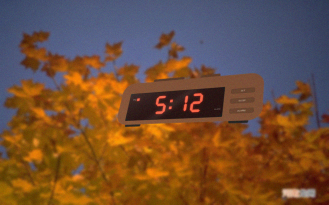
5:12
